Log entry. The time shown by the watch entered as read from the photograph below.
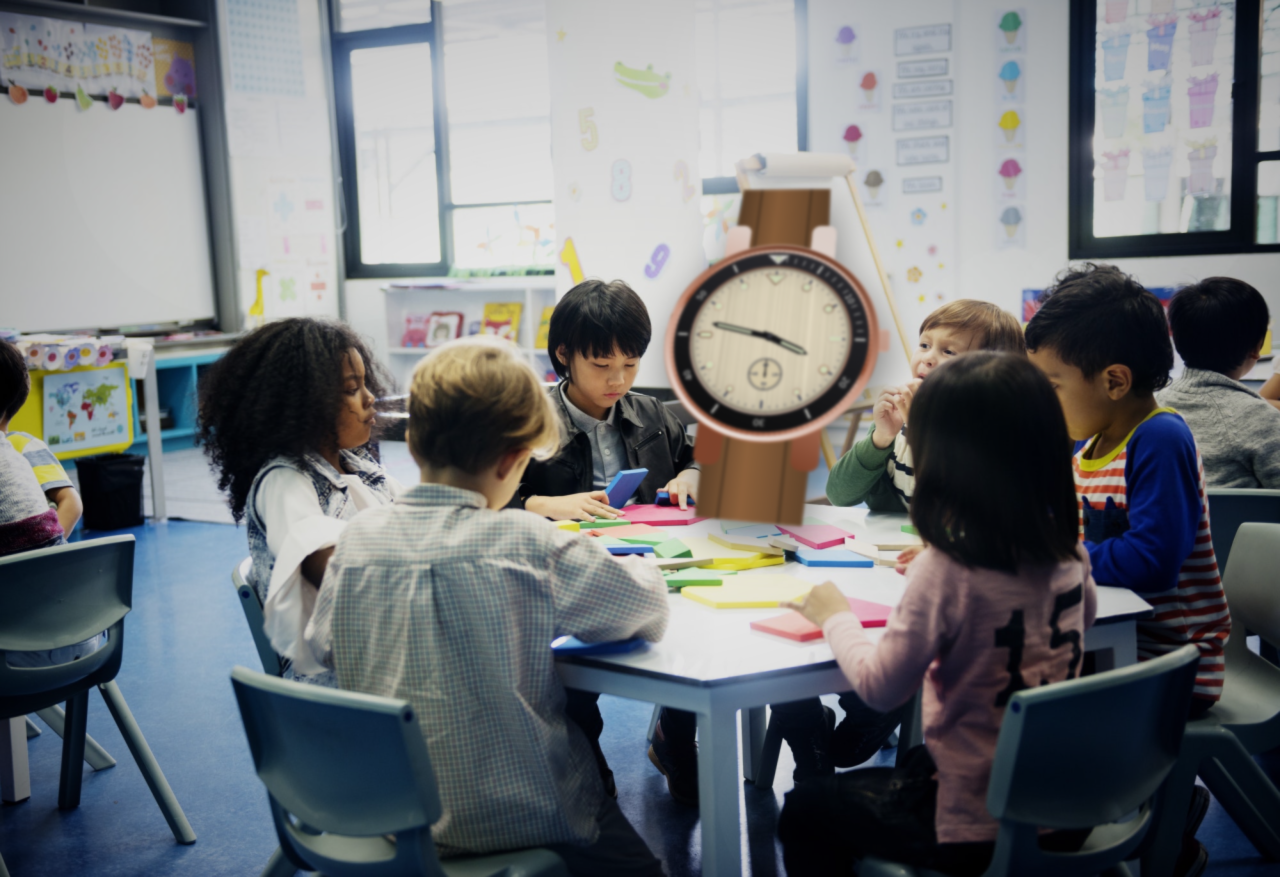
3:47
